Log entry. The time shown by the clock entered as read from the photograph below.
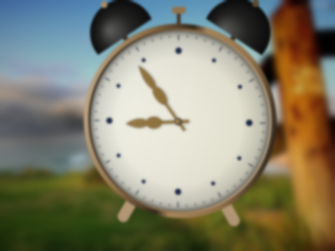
8:54
